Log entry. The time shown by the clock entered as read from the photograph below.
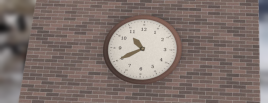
10:40
